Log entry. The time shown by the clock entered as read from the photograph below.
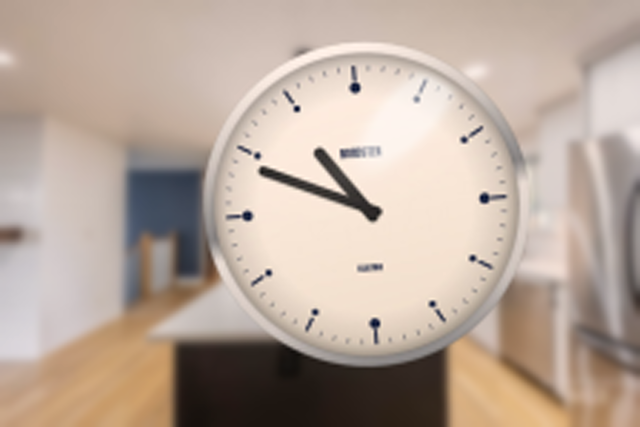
10:49
